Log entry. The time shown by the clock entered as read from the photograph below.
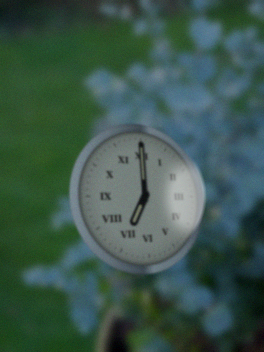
7:00
